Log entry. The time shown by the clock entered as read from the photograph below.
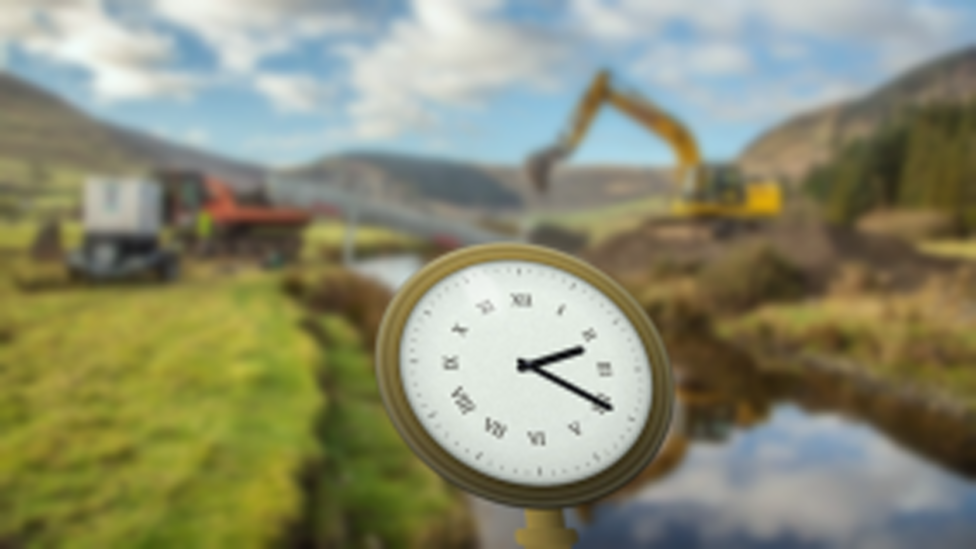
2:20
